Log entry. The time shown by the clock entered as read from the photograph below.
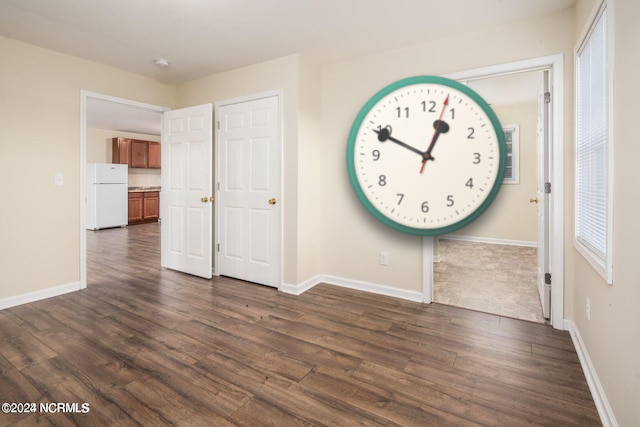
12:49:03
